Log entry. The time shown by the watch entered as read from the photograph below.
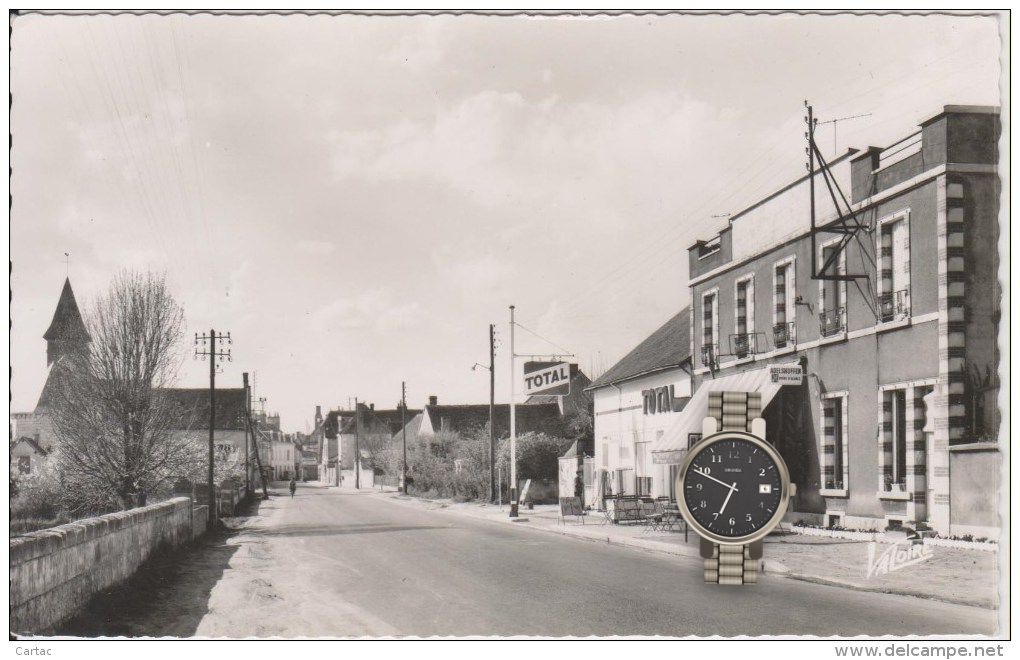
6:49
